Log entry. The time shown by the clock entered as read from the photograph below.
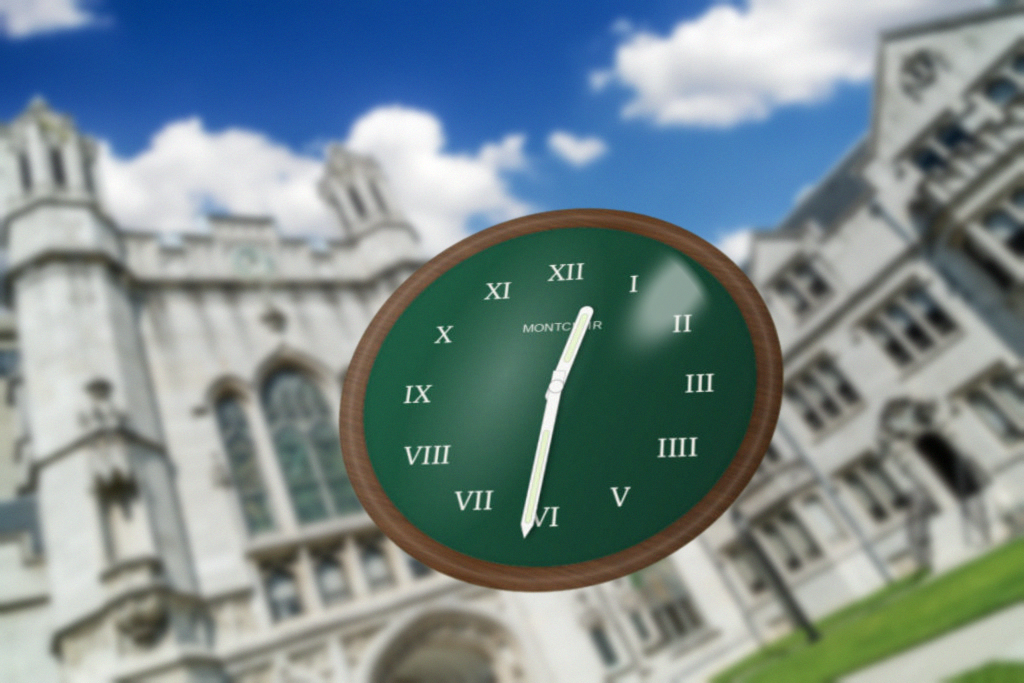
12:31
